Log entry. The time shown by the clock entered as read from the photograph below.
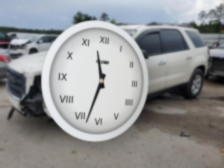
11:33
